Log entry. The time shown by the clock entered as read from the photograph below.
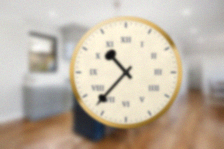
10:37
